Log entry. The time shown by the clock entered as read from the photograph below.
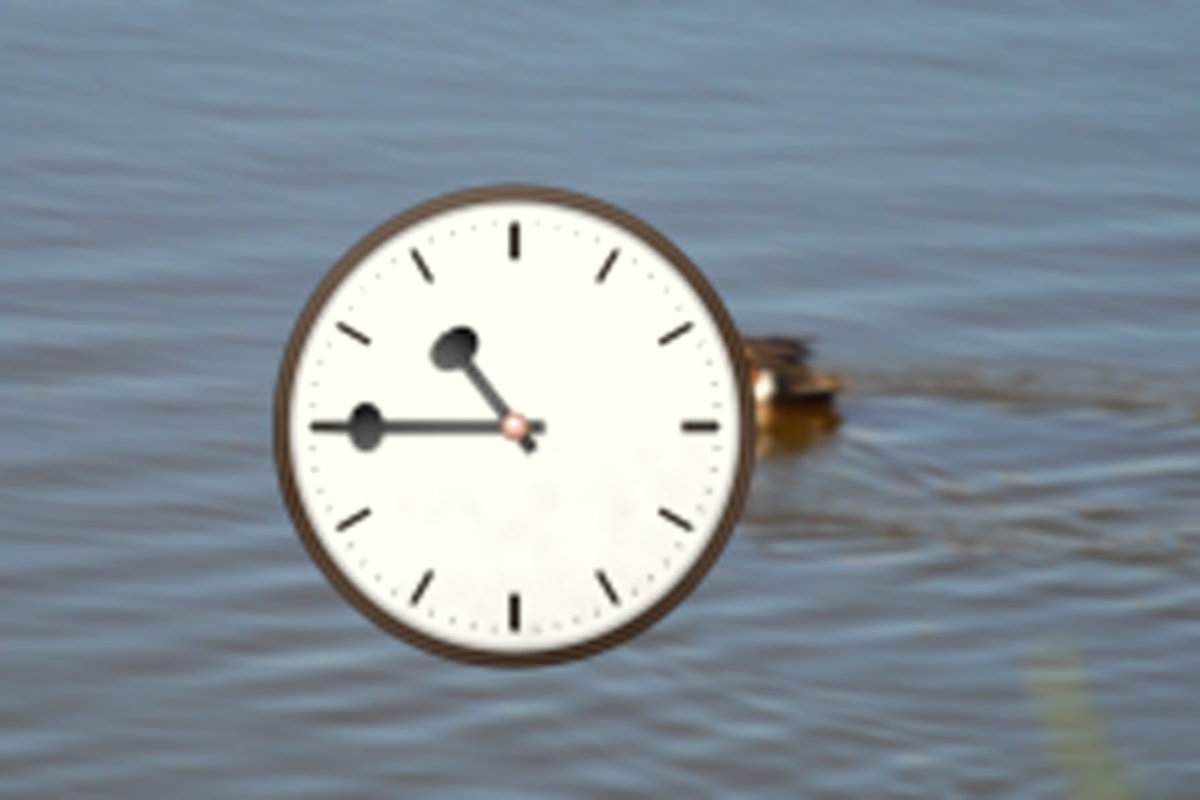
10:45
